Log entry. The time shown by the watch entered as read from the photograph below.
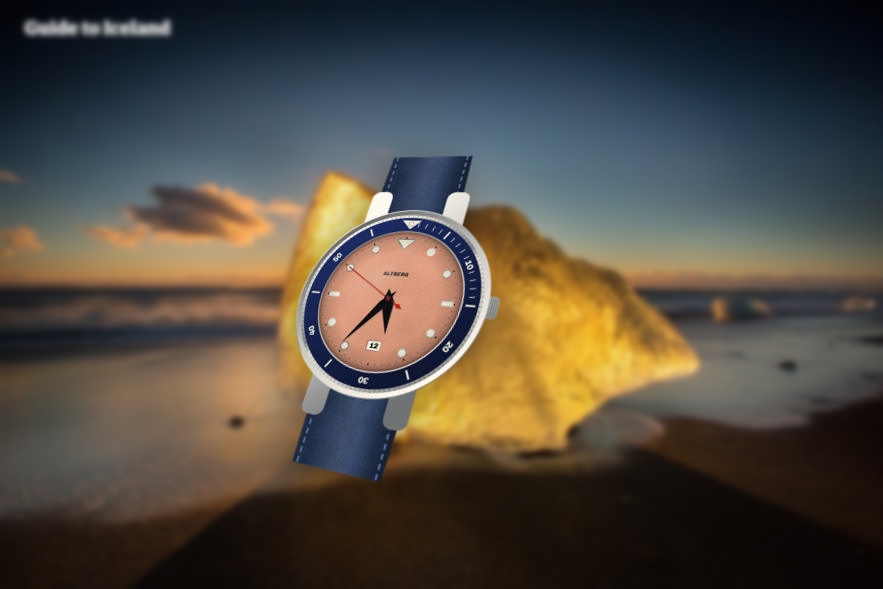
5:35:50
